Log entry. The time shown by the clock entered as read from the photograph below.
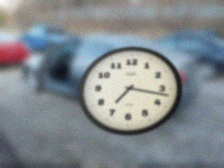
7:17
